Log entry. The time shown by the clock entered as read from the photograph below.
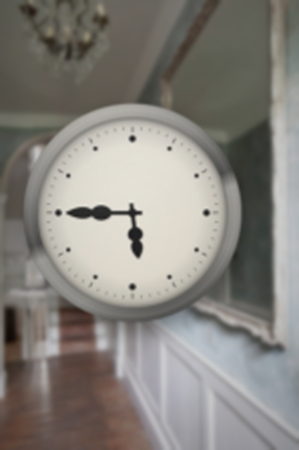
5:45
